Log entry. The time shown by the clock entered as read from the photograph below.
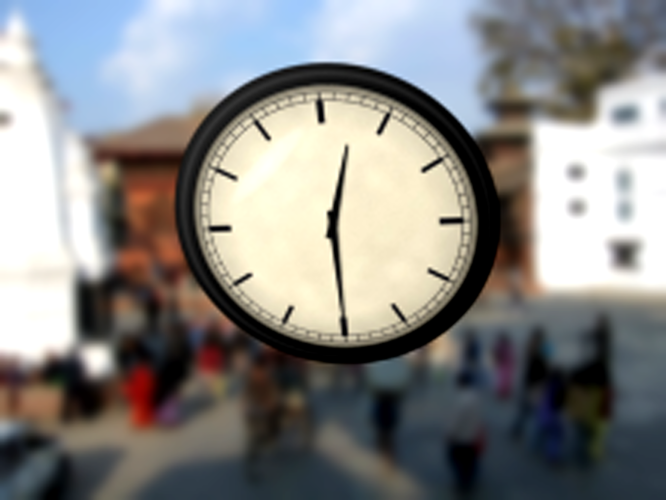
12:30
